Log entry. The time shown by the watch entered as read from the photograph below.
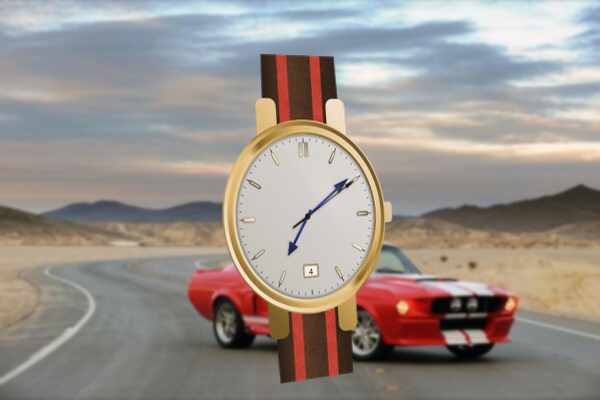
7:09:10
